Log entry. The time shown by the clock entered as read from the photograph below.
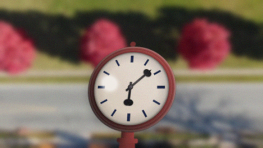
6:08
